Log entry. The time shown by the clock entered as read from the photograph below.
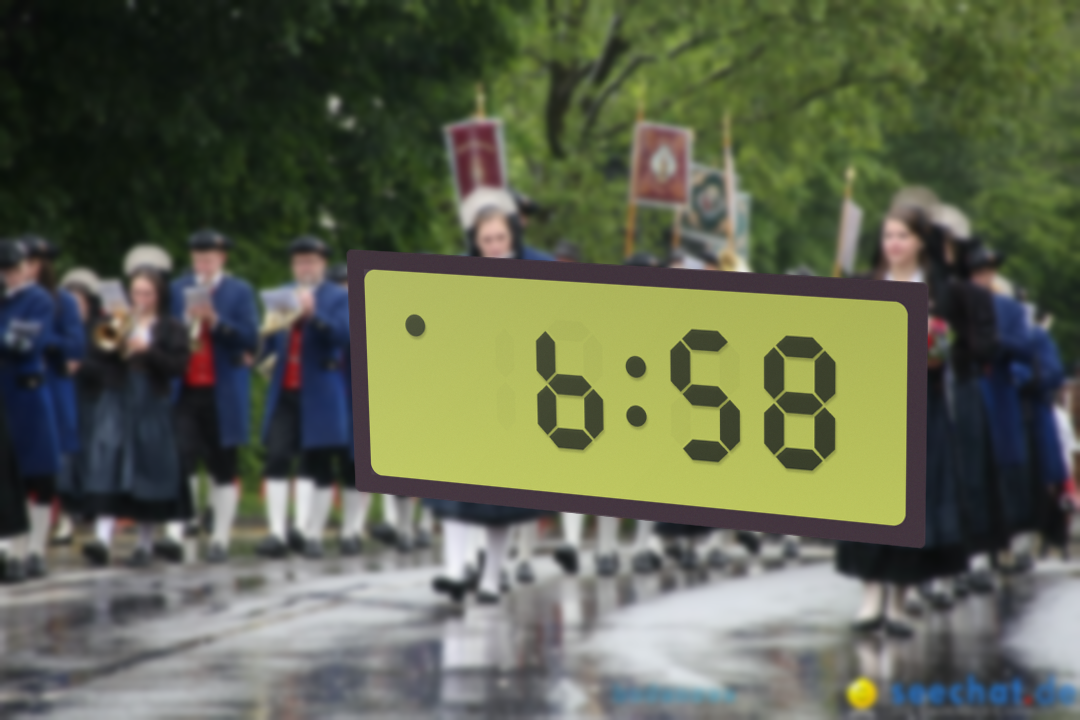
6:58
